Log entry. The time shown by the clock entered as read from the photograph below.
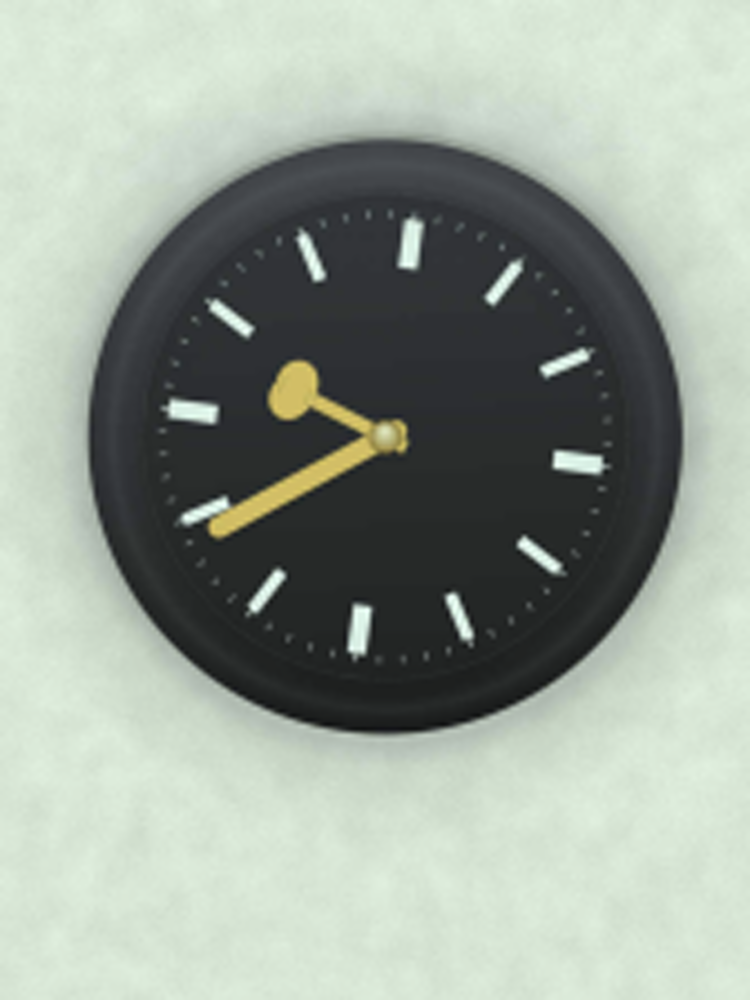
9:39
